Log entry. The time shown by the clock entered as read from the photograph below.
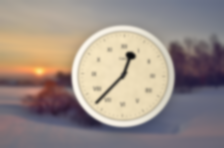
12:37
